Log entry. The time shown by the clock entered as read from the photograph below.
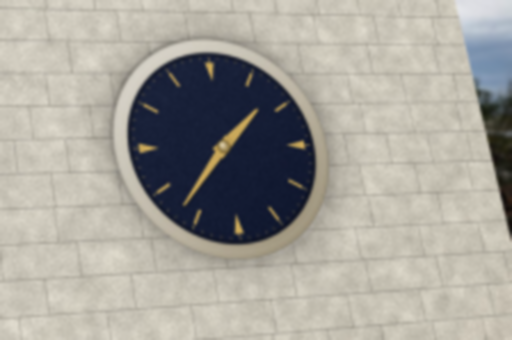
1:37
